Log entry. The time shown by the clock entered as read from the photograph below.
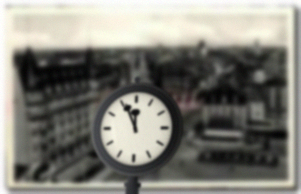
11:56
